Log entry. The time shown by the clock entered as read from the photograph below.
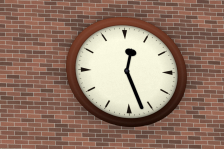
12:27
